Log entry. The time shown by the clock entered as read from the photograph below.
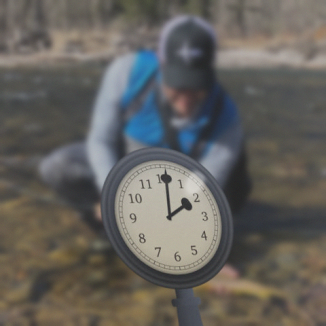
2:01
